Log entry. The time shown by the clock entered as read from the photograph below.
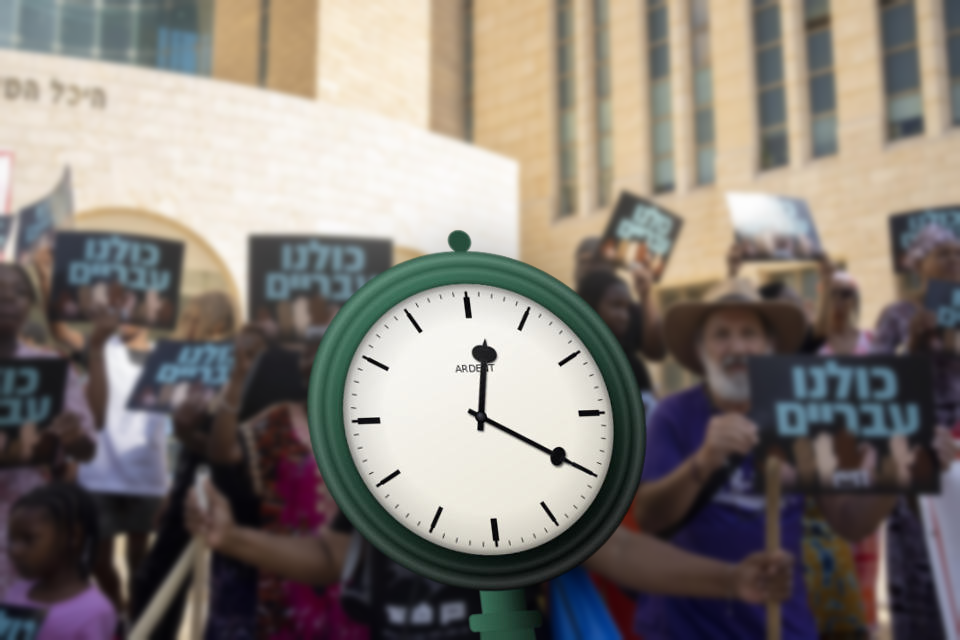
12:20
